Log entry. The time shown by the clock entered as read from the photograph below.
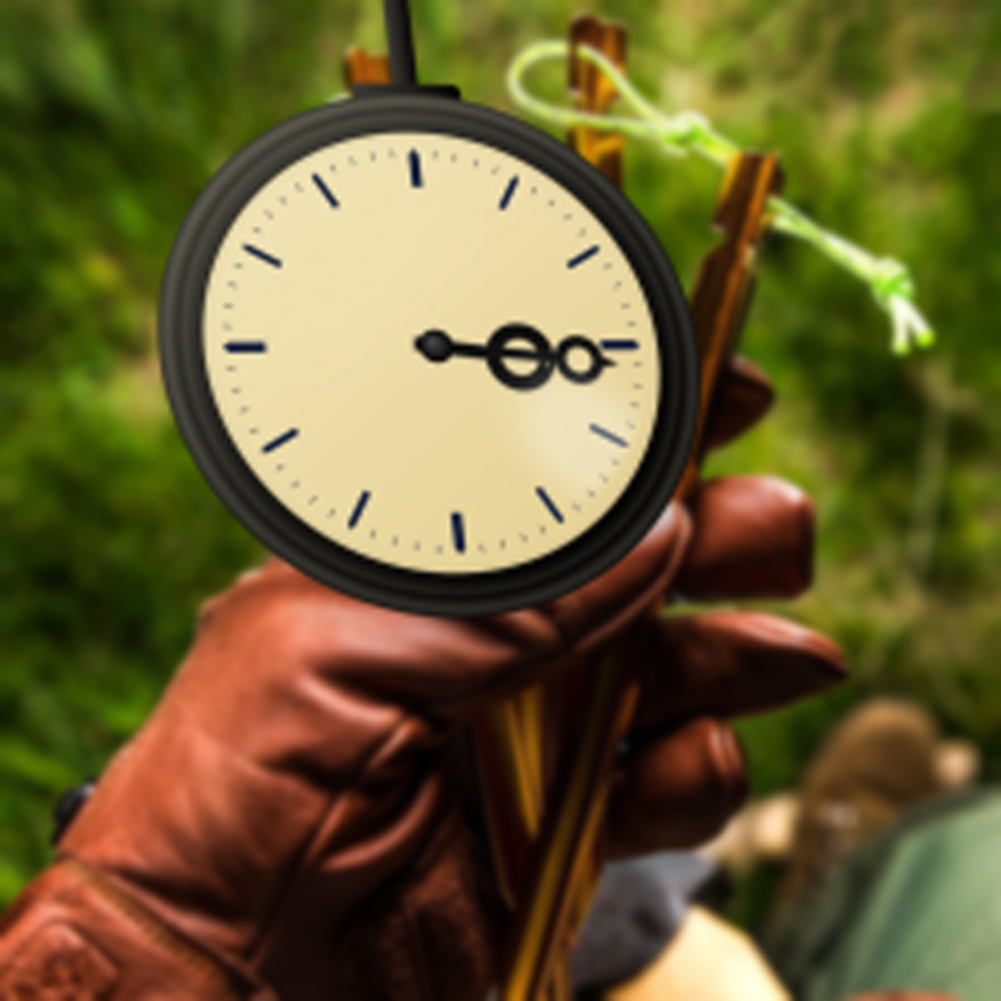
3:16
